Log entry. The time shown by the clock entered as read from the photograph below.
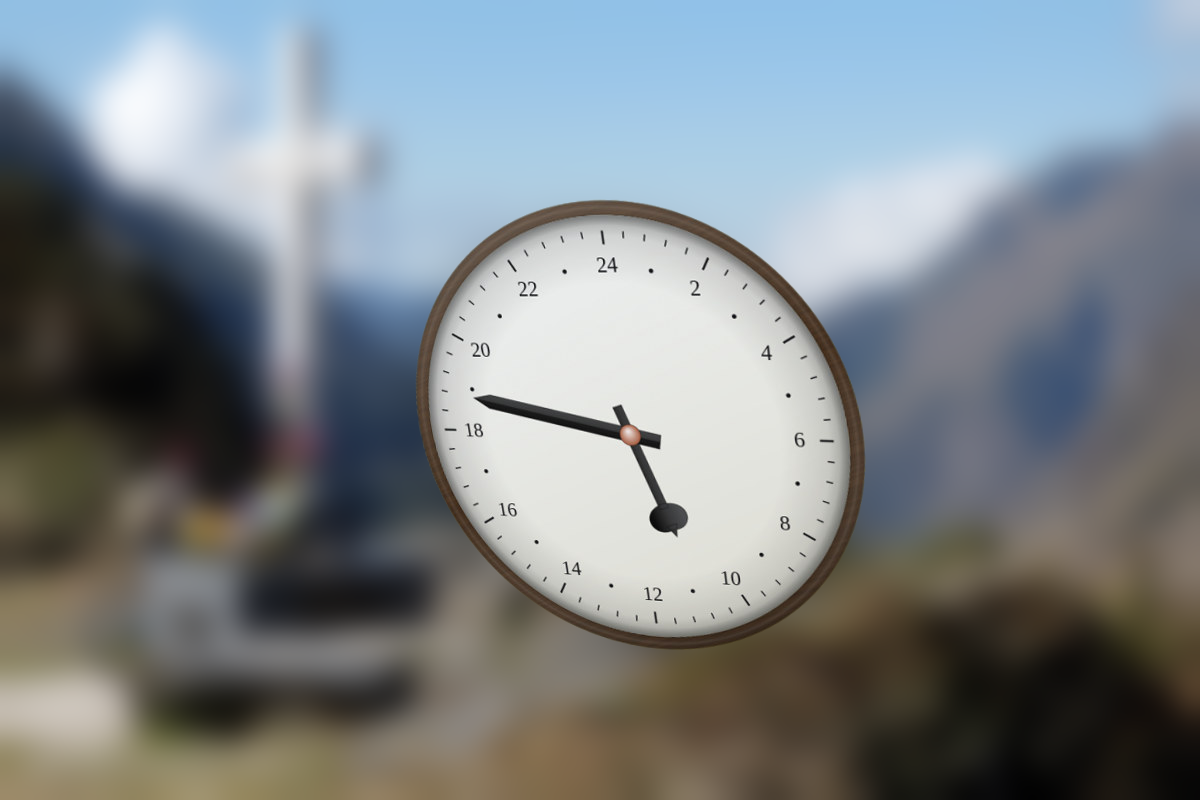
10:47
